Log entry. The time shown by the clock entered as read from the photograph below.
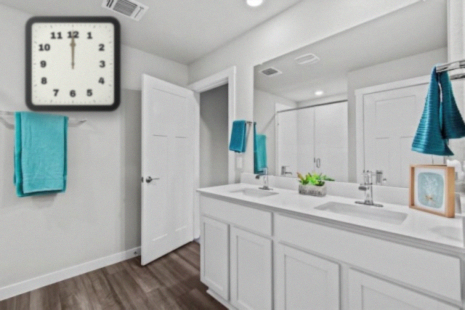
12:00
